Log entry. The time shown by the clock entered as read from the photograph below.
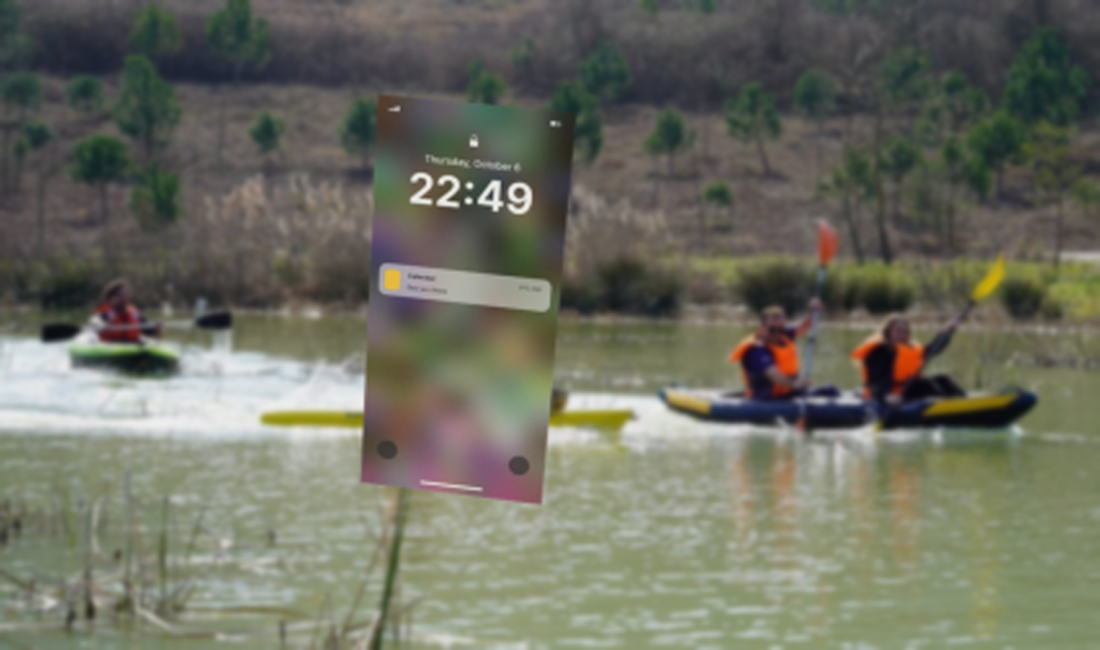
22:49
